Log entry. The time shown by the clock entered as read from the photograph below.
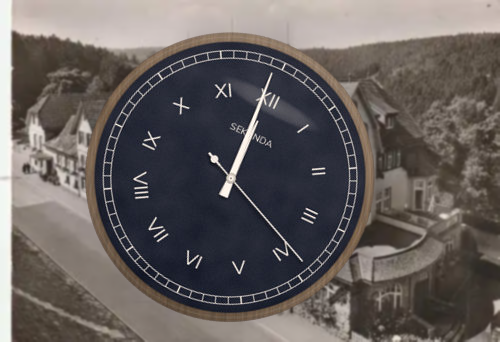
11:59:19
